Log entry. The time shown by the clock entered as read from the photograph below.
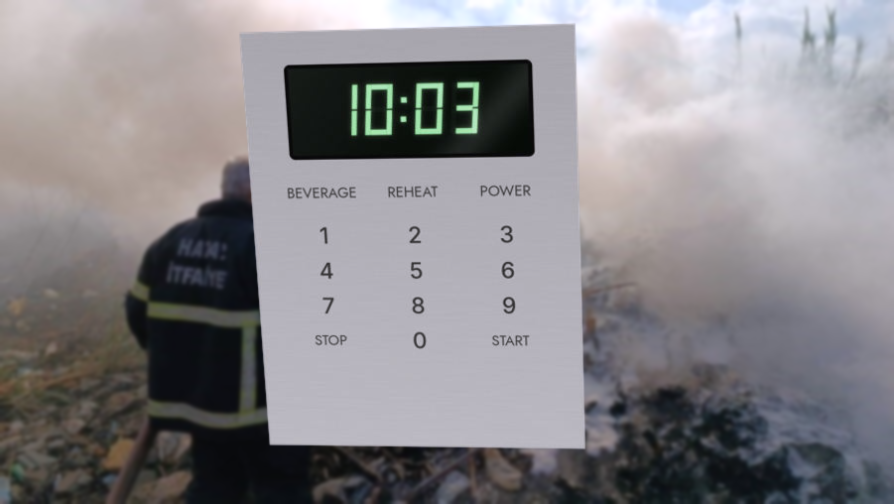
10:03
